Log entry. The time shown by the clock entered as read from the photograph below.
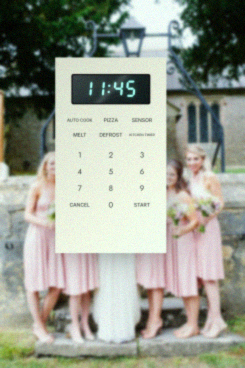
11:45
